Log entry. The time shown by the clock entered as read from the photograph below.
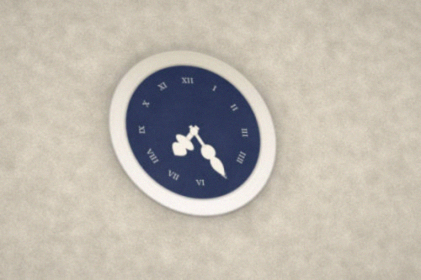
7:25
